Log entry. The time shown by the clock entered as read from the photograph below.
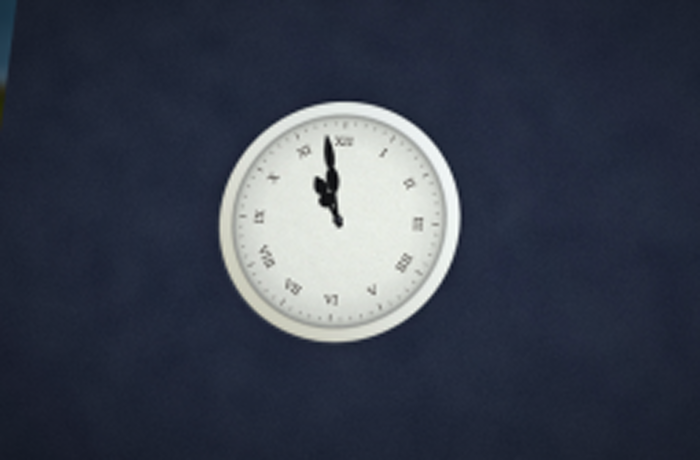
10:58
